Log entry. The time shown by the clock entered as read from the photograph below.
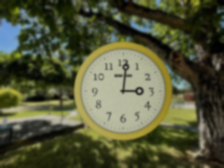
3:01
